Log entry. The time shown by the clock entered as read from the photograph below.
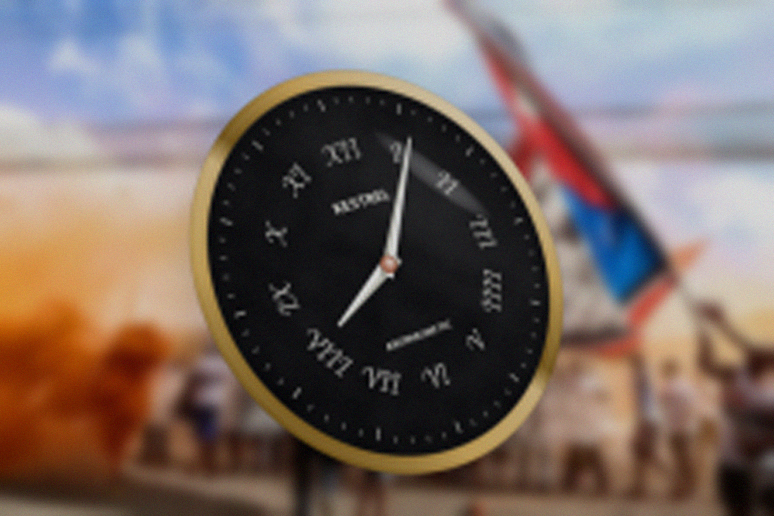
8:06
